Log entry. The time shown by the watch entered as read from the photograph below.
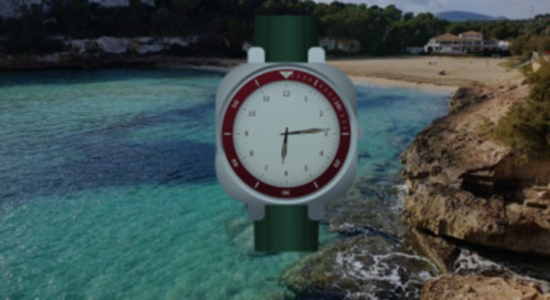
6:14
